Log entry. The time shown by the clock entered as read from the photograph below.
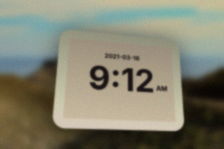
9:12
